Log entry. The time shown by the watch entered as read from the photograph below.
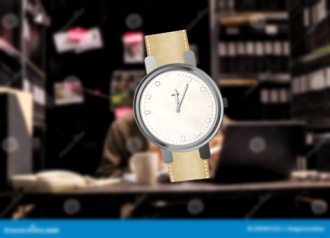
12:05
